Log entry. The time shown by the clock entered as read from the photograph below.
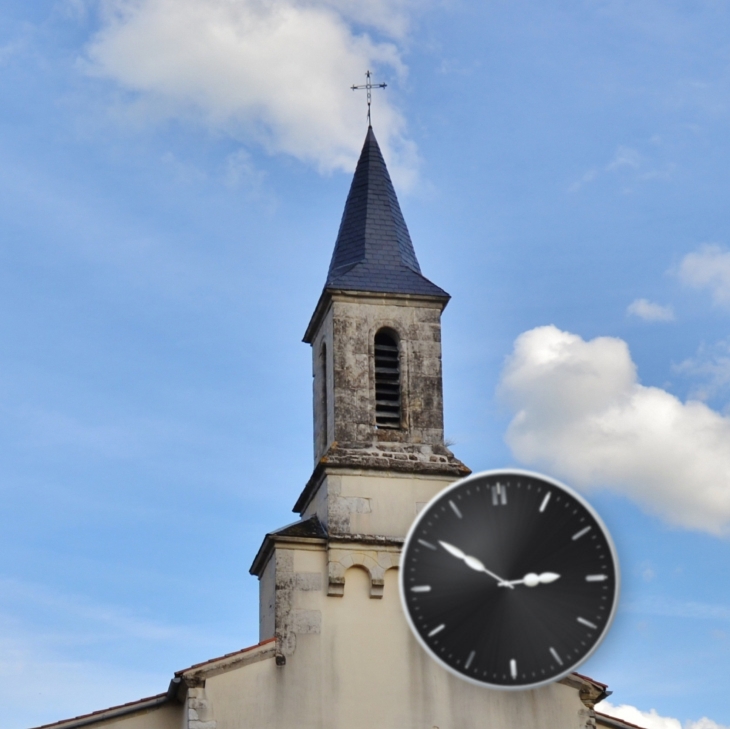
2:51
